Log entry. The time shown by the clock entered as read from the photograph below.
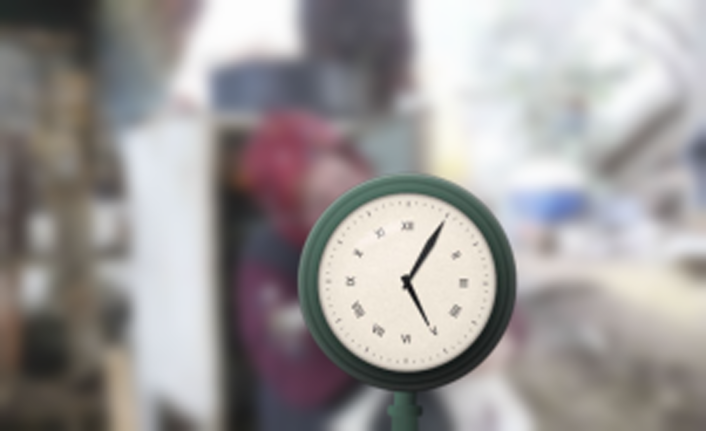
5:05
